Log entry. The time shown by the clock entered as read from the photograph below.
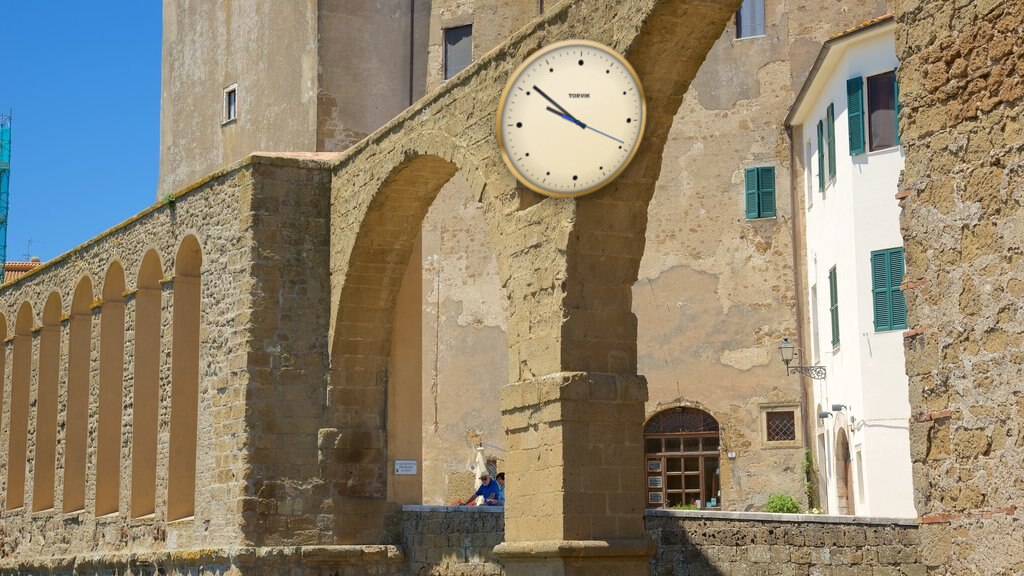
9:51:19
